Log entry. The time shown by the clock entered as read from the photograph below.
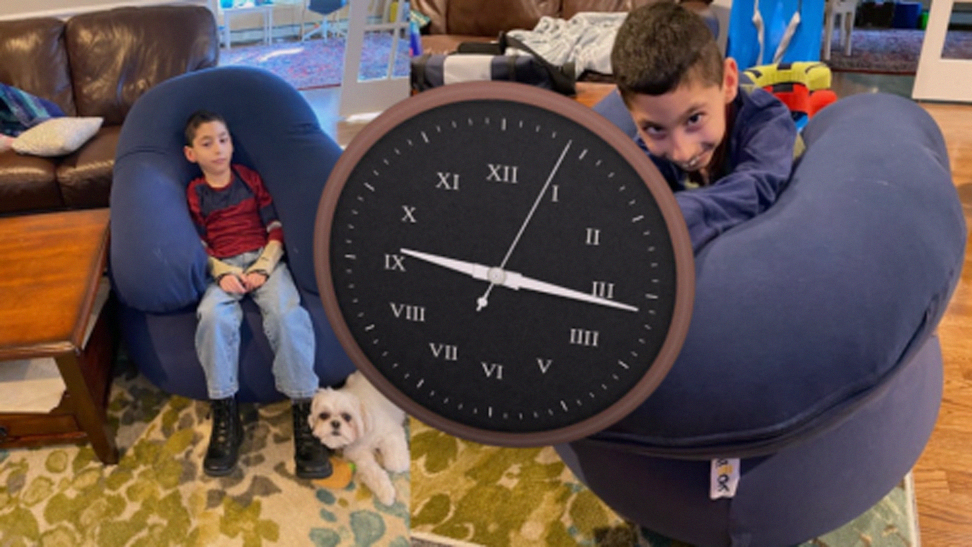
9:16:04
